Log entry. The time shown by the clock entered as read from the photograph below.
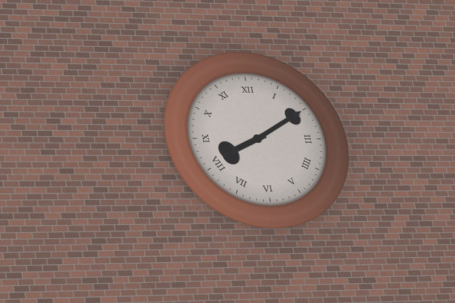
8:10
